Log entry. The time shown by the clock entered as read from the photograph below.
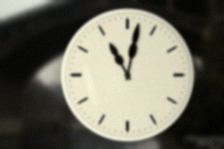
11:02
